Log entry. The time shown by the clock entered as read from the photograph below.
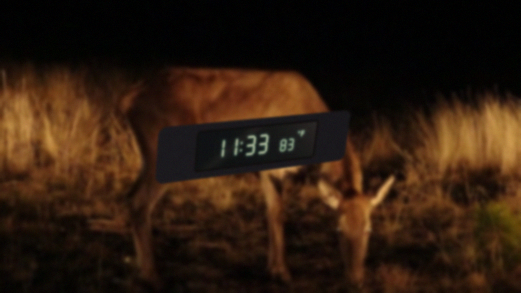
11:33
